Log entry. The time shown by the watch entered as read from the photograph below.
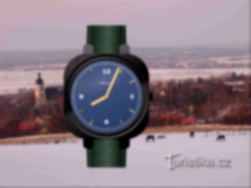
8:04
